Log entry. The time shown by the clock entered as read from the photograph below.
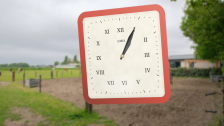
1:05
